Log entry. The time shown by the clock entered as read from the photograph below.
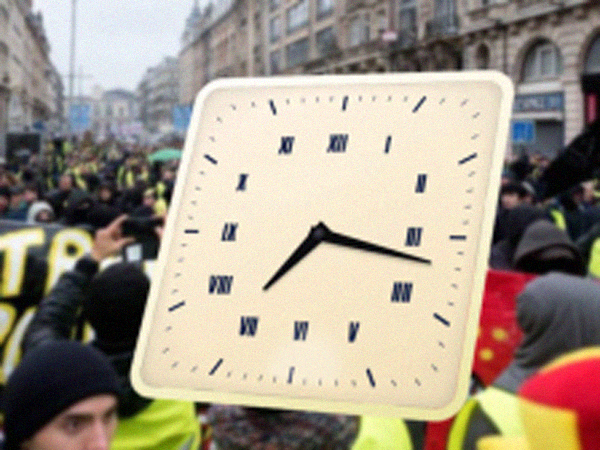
7:17
